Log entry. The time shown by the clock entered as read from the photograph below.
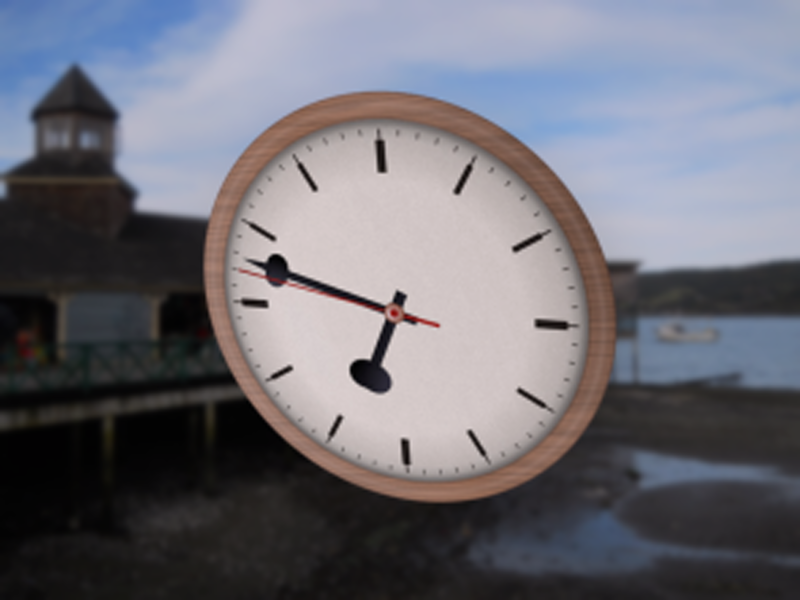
6:47:47
